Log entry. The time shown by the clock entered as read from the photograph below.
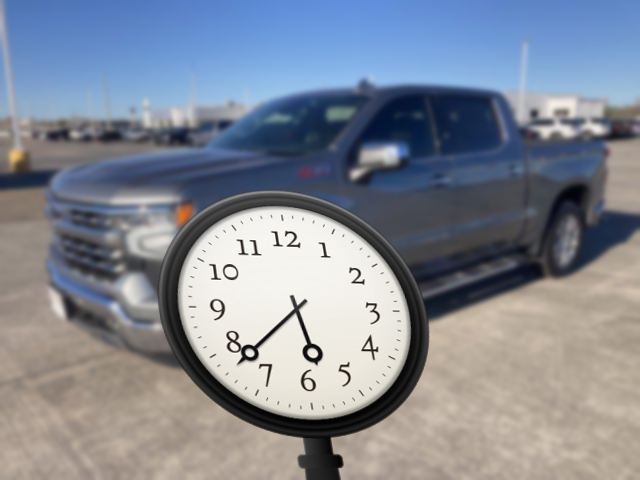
5:38
